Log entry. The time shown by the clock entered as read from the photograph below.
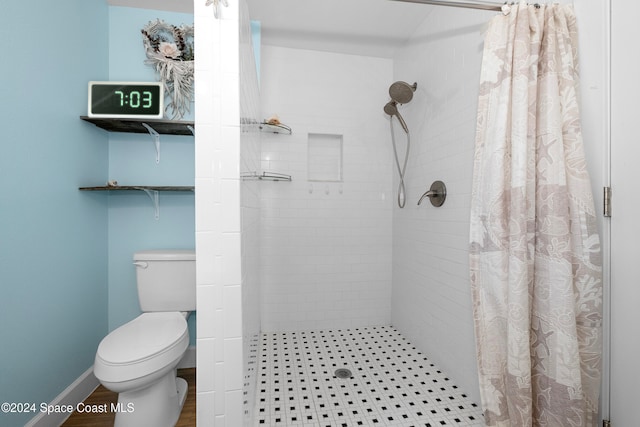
7:03
